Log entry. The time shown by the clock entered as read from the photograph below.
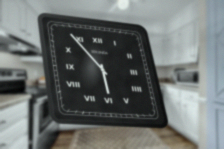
5:54
